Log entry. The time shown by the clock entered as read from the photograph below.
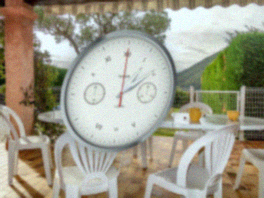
1:09
